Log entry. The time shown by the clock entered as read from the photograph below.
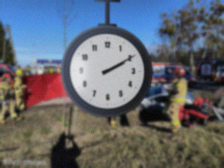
2:10
